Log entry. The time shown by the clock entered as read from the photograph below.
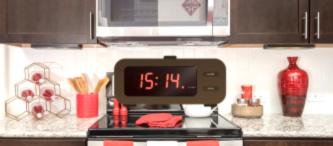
15:14
